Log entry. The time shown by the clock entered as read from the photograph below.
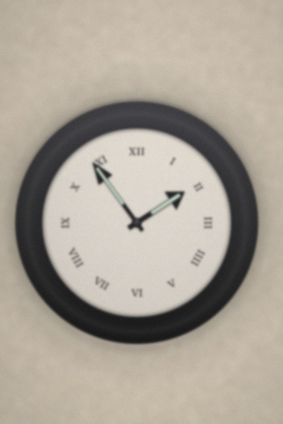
1:54
